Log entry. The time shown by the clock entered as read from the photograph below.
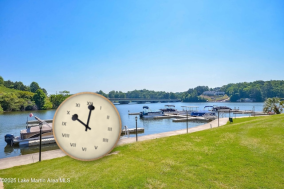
10:01
